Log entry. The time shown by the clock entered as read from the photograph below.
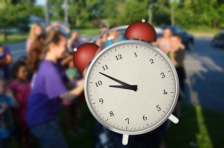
9:53
